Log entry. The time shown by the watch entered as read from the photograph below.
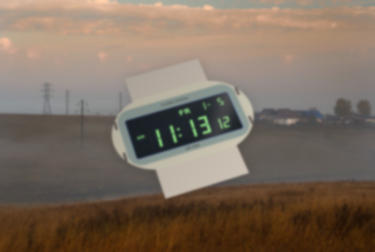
11:13:12
